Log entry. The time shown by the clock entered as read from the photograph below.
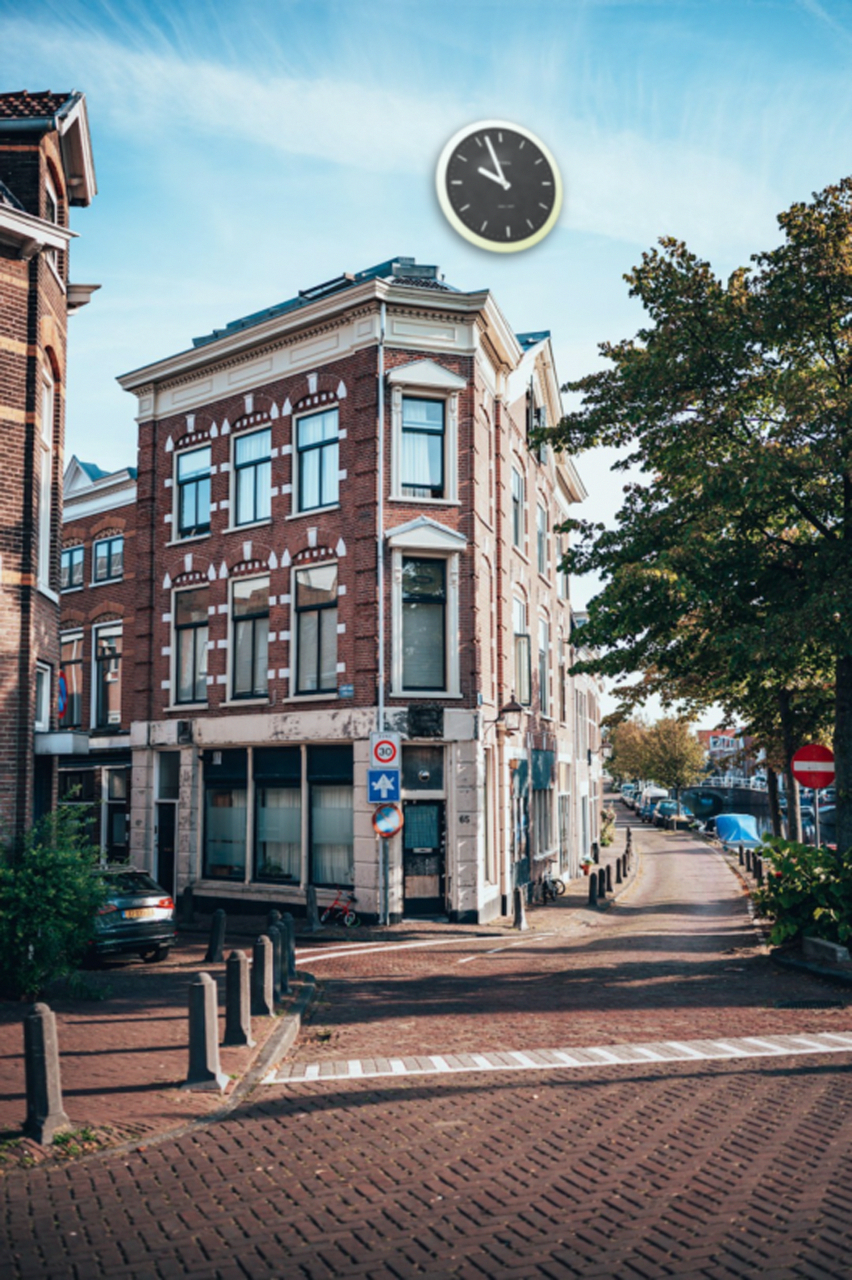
9:57
